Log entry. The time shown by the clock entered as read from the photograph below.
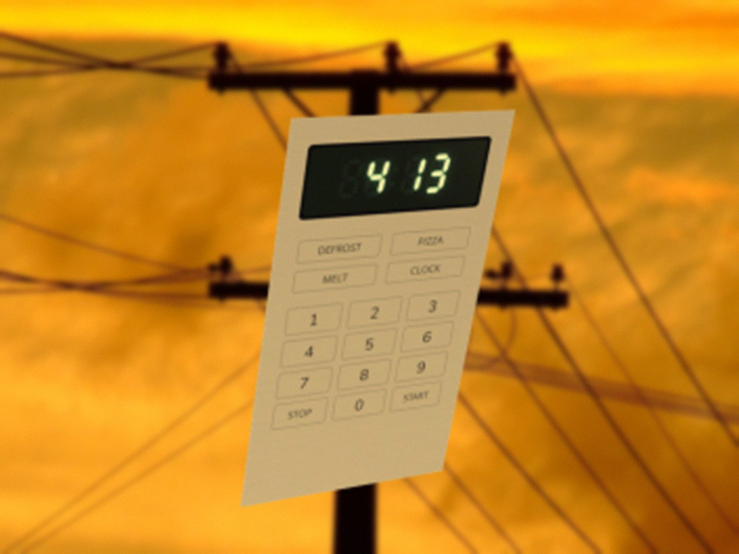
4:13
